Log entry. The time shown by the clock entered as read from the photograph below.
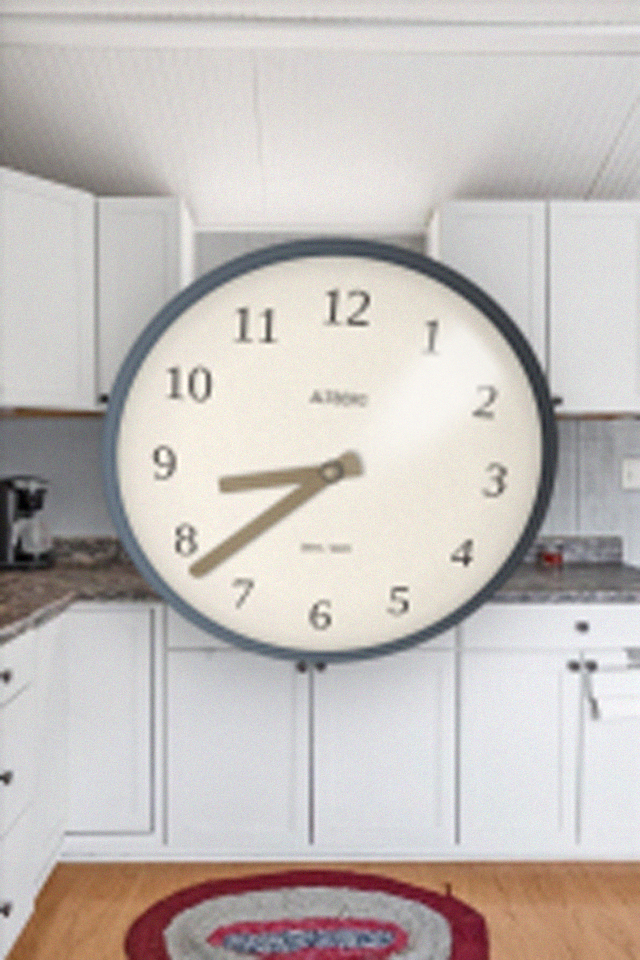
8:38
